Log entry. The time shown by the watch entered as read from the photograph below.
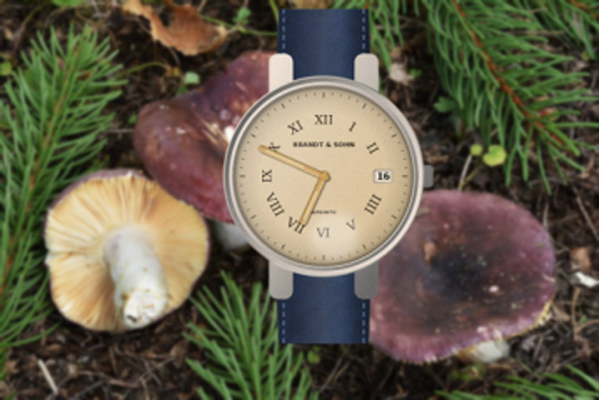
6:49
